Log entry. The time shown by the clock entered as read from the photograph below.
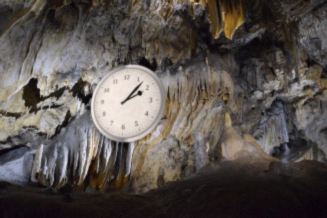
2:07
